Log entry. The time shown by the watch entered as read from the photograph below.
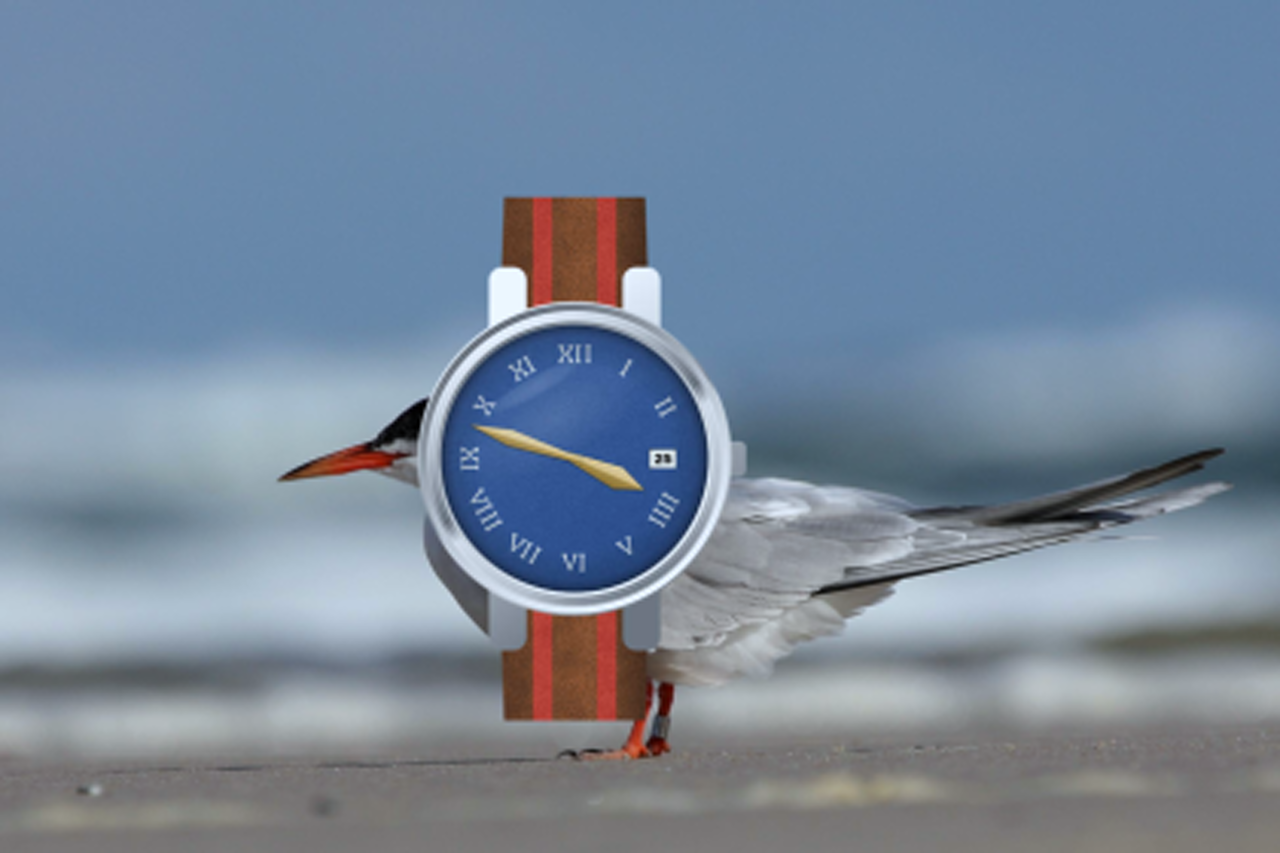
3:48
